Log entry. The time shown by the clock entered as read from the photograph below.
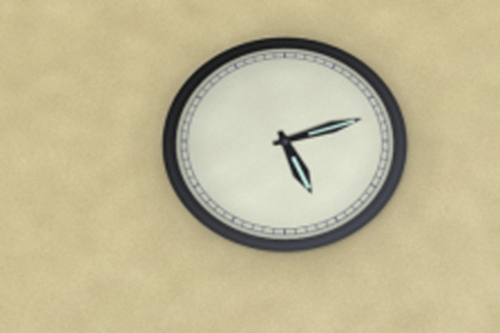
5:12
